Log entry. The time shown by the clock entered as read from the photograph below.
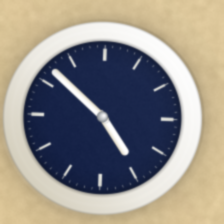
4:52
